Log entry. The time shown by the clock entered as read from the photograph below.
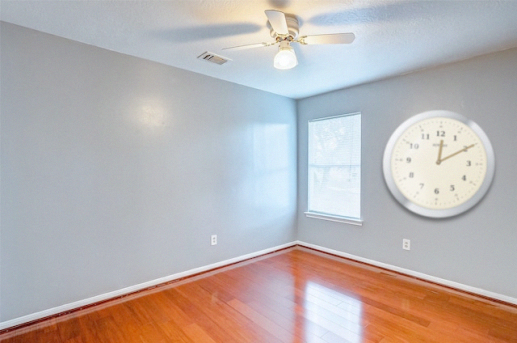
12:10
